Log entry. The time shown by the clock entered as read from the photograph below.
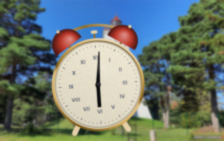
6:01
